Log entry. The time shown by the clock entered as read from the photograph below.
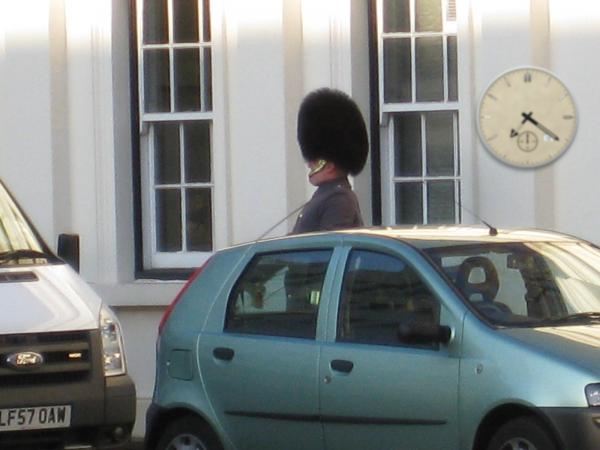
7:21
